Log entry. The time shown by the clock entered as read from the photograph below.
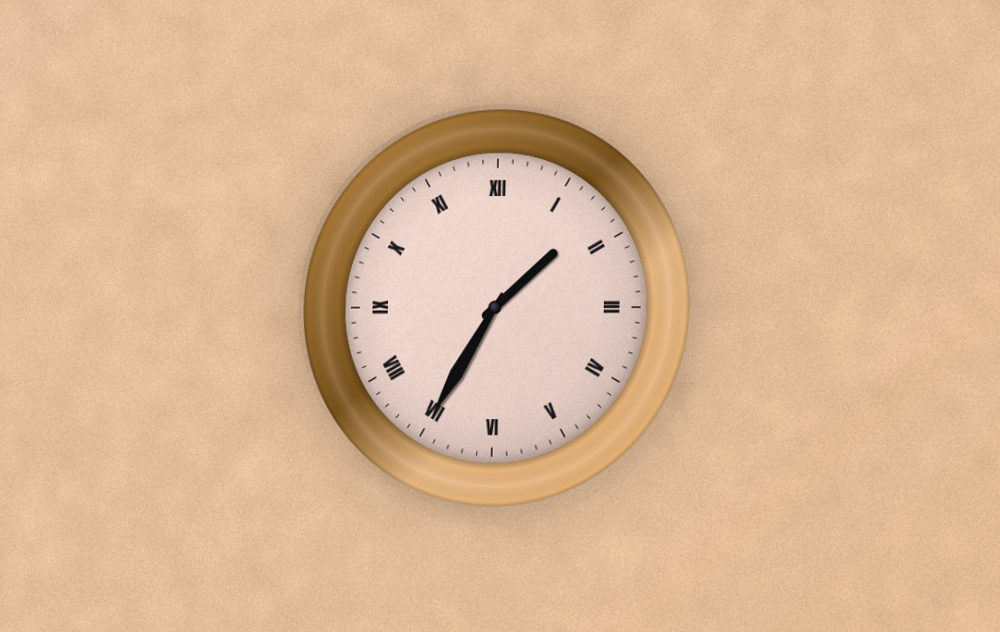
1:35
